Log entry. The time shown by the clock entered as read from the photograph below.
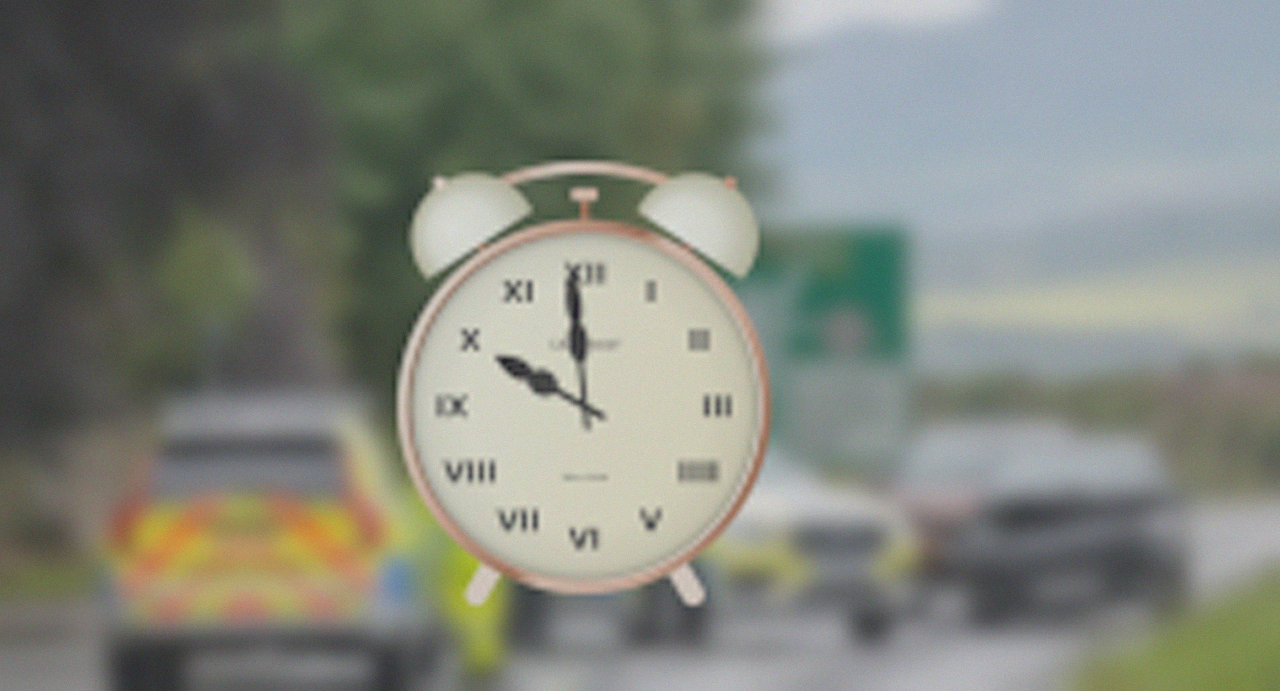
9:59
